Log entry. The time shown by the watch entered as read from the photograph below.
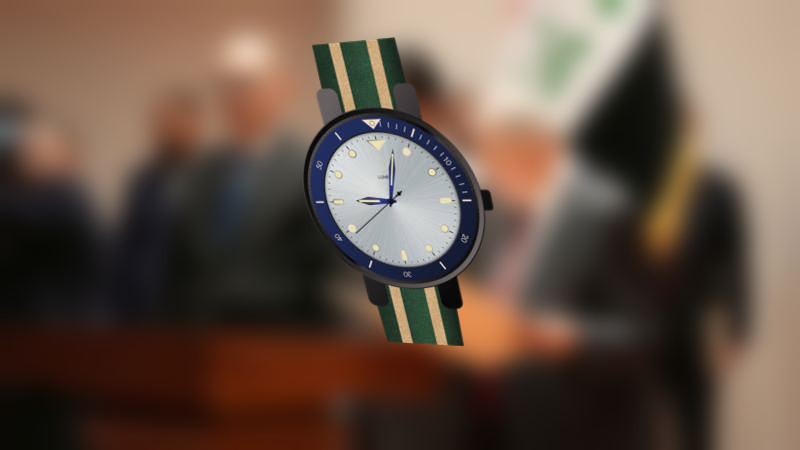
9:02:39
